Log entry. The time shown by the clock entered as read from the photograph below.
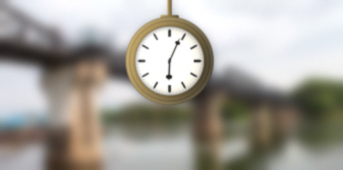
6:04
